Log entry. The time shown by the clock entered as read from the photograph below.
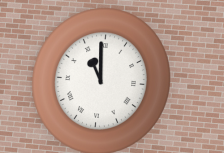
10:59
